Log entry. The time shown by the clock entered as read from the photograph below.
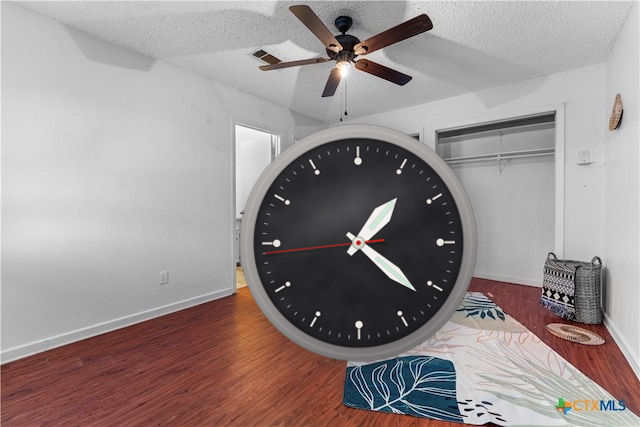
1:21:44
